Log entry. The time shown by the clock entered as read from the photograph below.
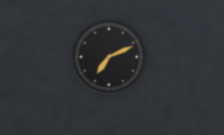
7:11
